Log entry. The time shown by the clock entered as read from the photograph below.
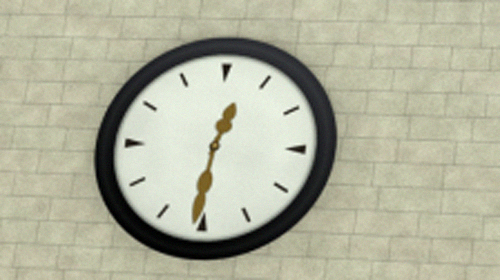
12:31
